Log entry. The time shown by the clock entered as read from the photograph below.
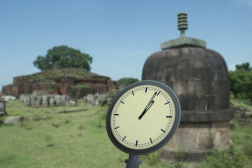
1:04
